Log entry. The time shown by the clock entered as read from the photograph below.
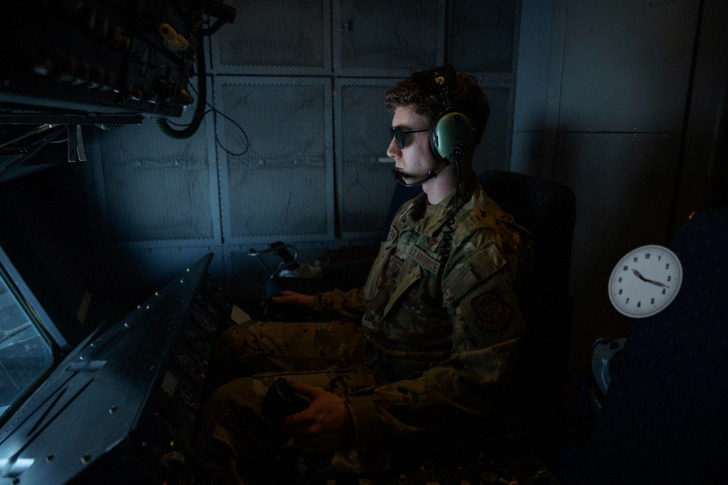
10:18
